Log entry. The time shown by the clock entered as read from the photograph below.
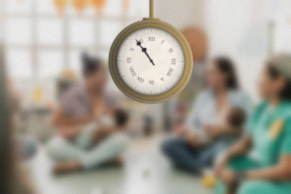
10:54
